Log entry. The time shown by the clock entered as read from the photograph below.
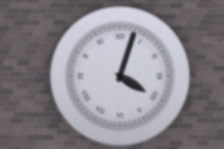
4:03
